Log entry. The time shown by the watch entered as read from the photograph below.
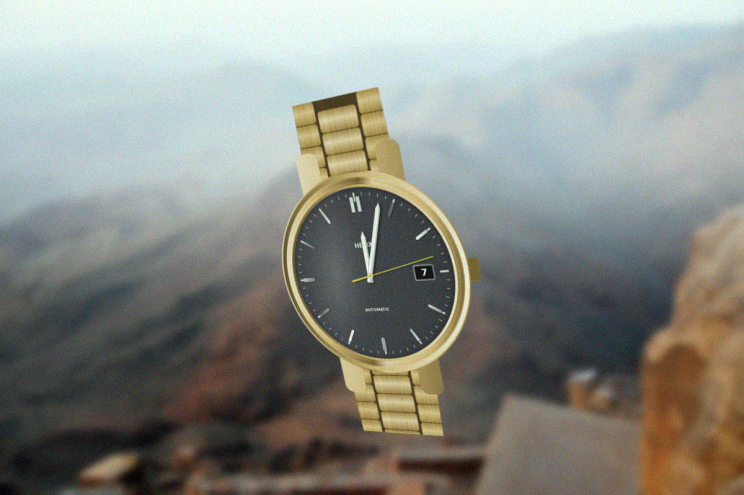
12:03:13
